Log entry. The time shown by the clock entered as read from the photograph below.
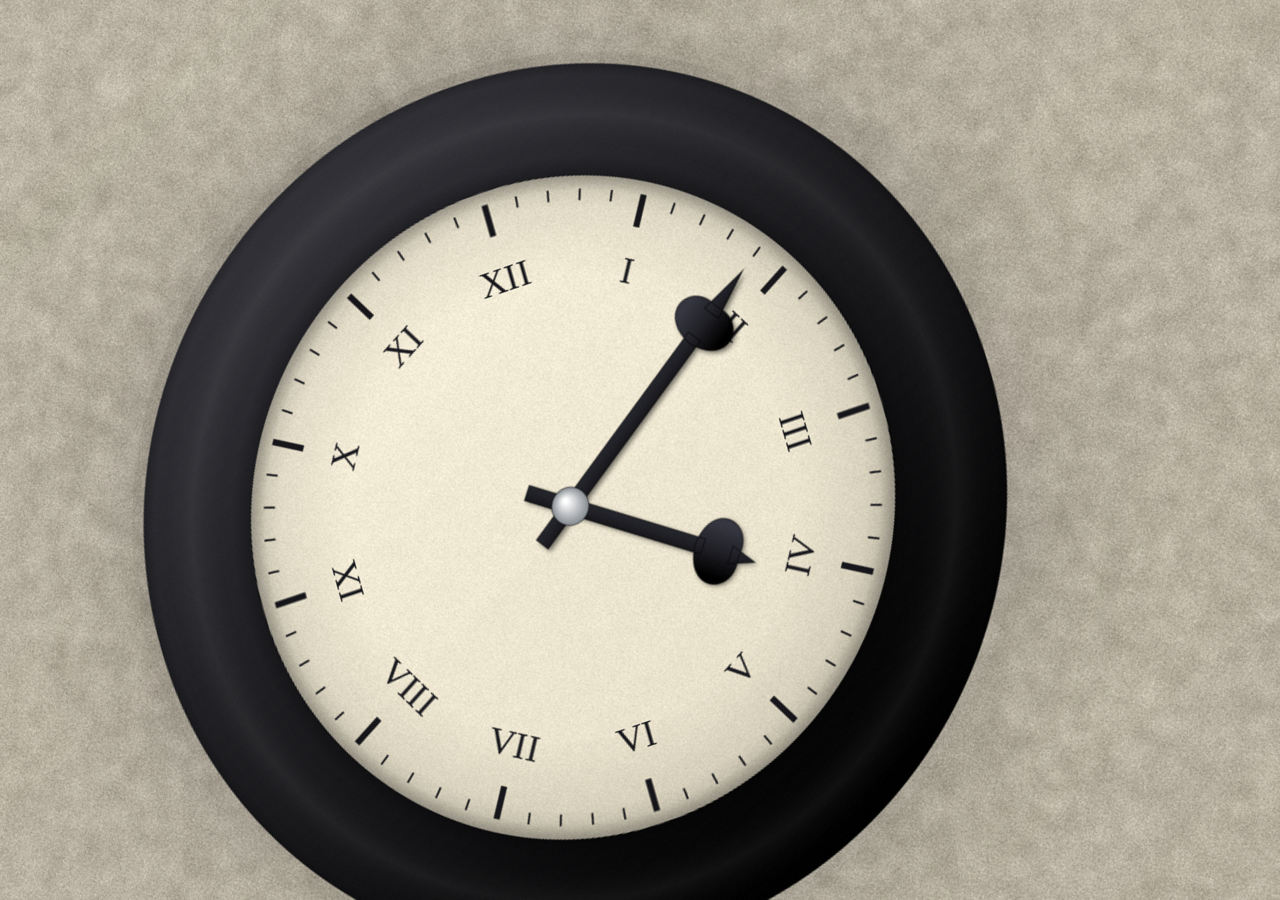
4:09
